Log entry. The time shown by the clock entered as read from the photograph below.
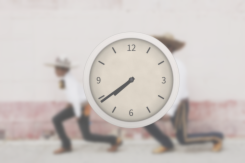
7:39
